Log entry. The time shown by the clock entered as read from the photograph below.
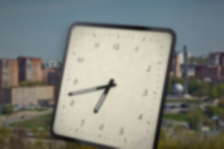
6:42
